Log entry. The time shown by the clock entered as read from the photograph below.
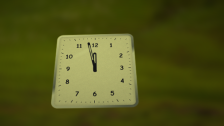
11:58
